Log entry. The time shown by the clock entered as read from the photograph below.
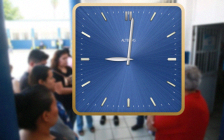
9:01
